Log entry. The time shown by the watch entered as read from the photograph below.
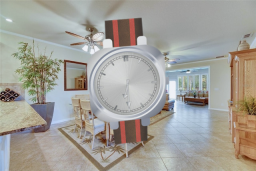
6:30
